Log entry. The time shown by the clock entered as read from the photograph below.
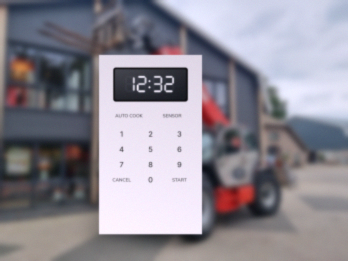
12:32
